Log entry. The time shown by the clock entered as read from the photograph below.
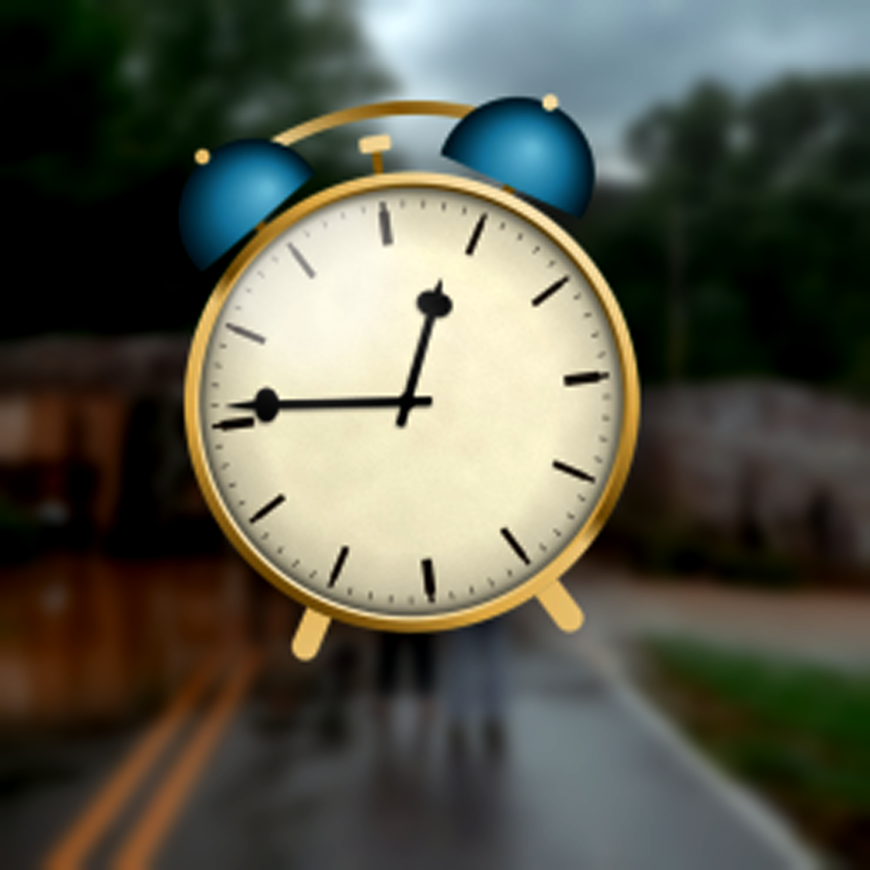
12:46
